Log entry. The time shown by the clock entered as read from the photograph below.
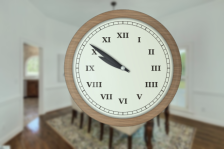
9:51
